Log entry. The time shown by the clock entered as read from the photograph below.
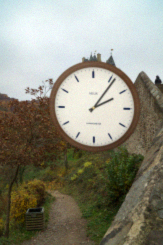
2:06
